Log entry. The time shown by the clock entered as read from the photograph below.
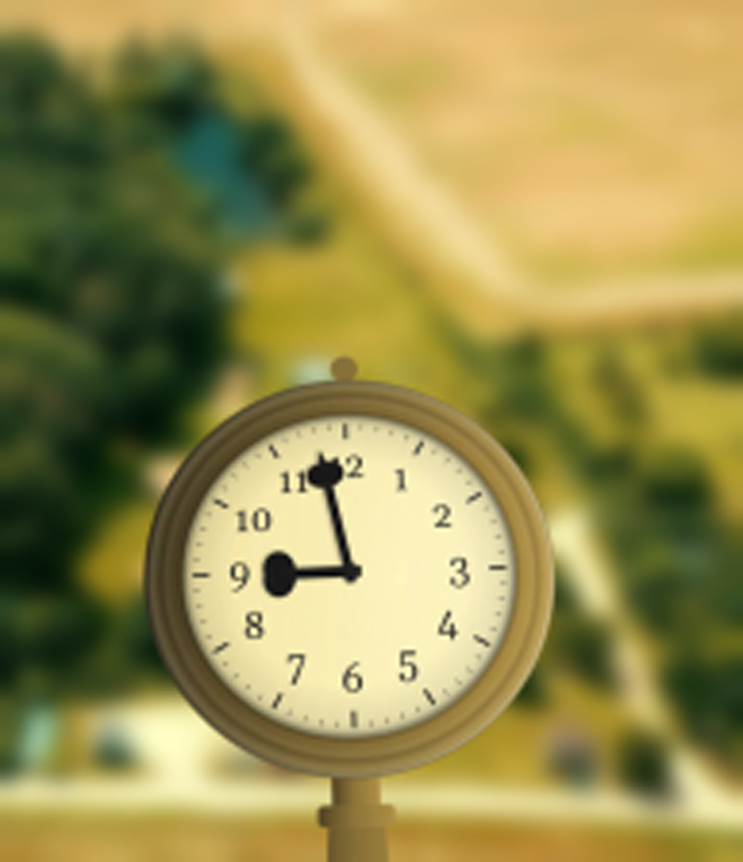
8:58
